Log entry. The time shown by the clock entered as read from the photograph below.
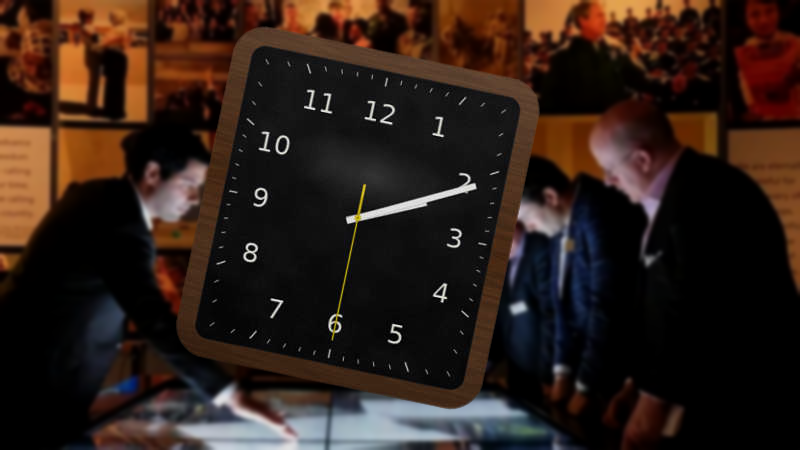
2:10:30
